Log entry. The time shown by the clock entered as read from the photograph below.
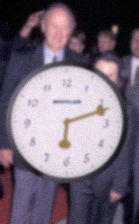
6:12
